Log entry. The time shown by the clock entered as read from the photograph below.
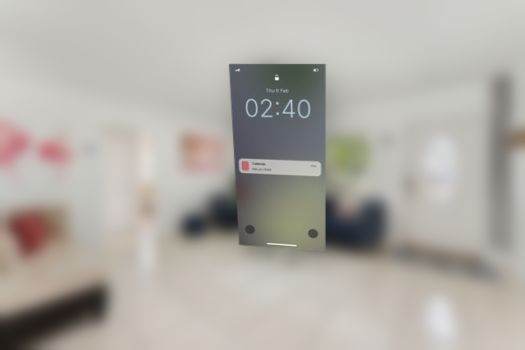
2:40
